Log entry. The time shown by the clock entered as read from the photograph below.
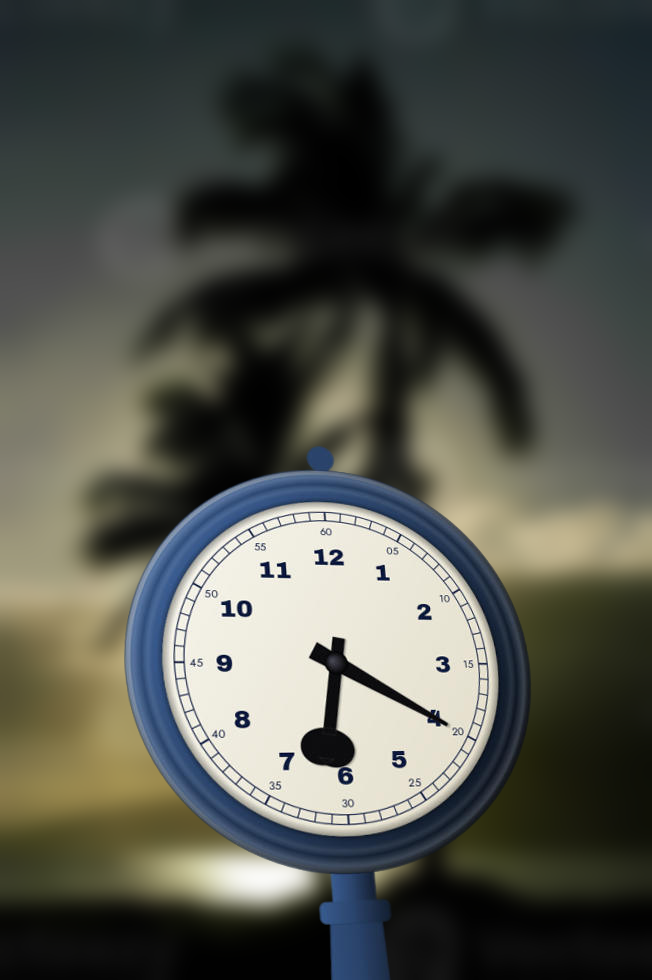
6:20
